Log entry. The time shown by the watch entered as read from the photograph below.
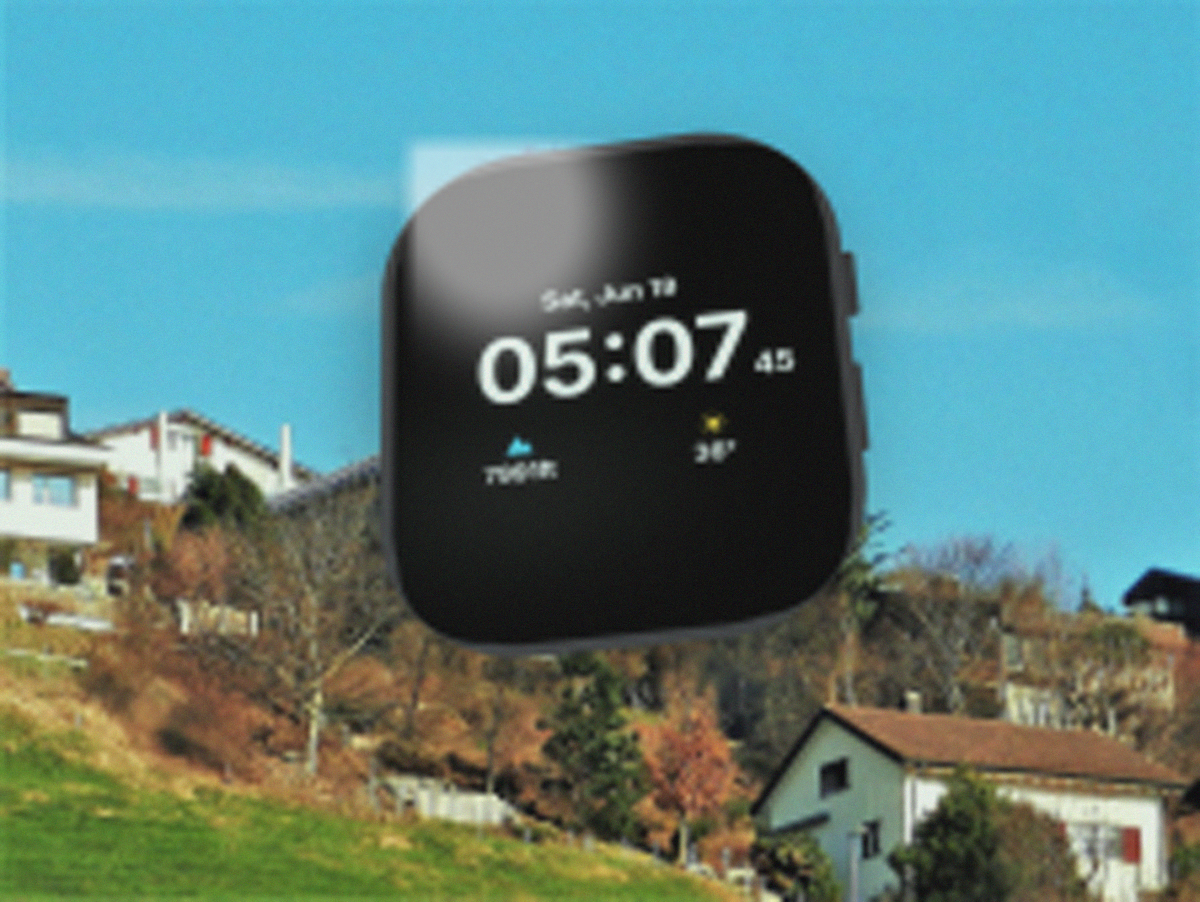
5:07
